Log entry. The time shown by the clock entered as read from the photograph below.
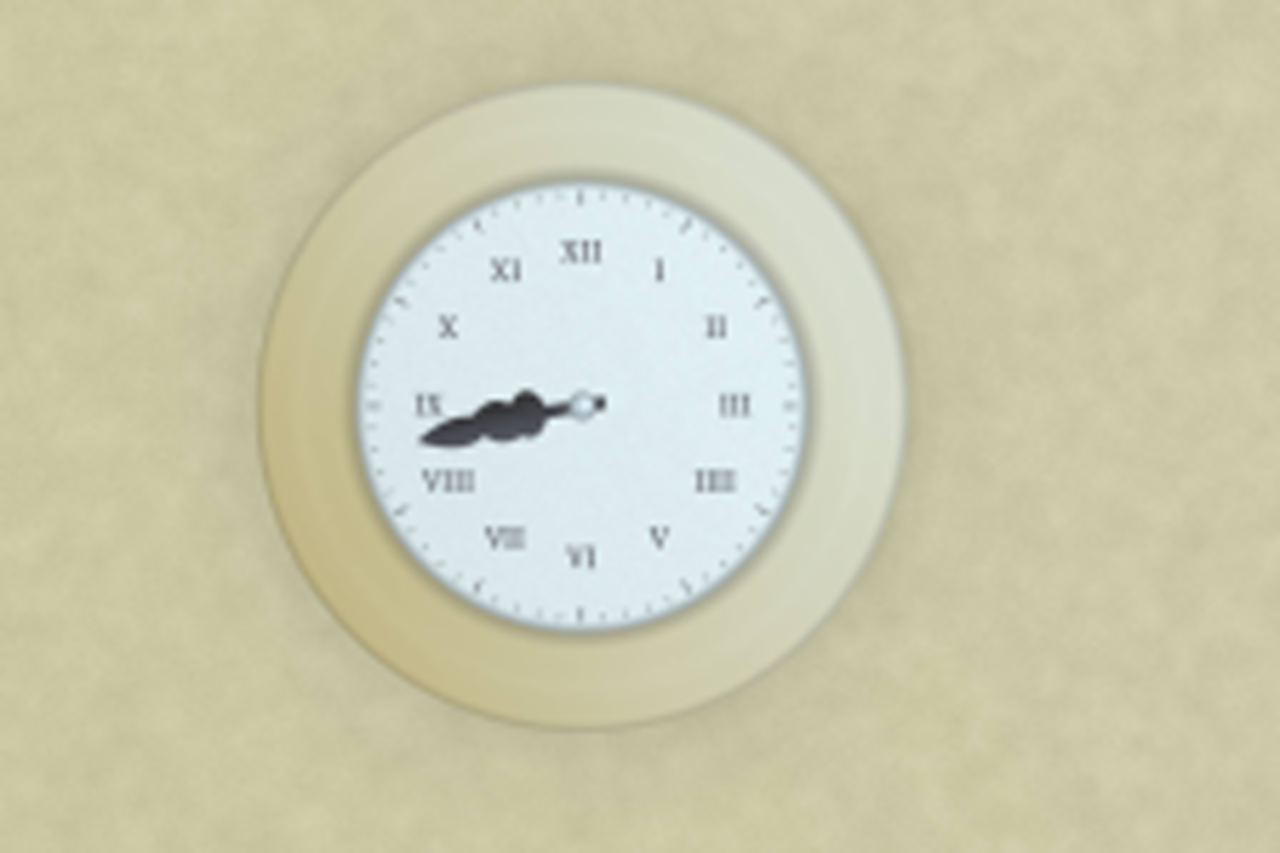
8:43
